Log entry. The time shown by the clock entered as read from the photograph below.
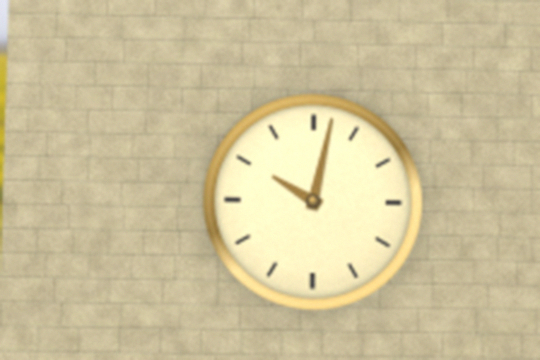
10:02
